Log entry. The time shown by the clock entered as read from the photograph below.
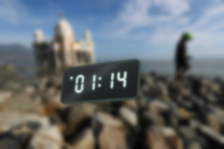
1:14
